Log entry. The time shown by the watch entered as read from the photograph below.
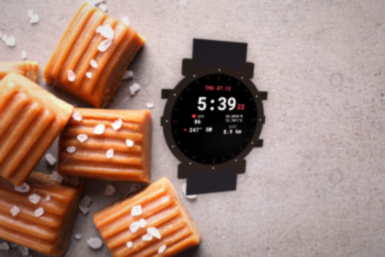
5:39
